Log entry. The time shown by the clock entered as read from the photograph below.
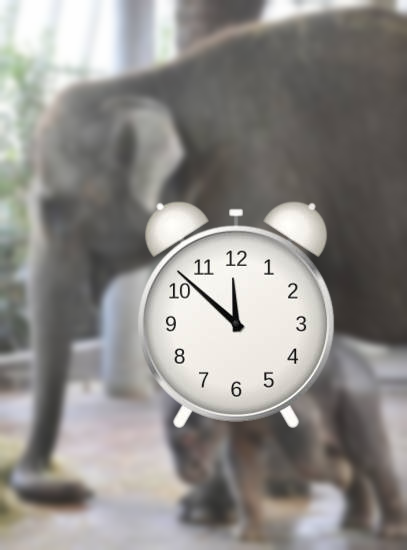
11:52
